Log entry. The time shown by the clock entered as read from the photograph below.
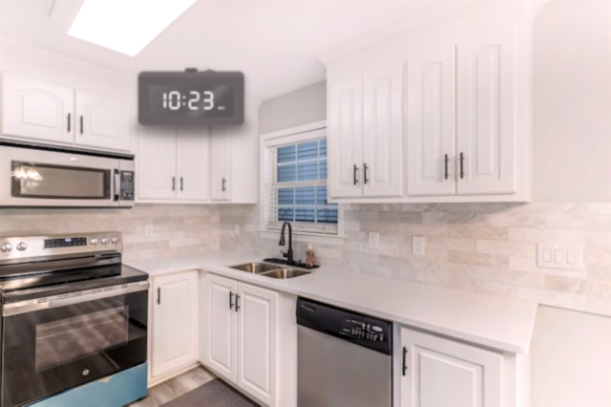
10:23
